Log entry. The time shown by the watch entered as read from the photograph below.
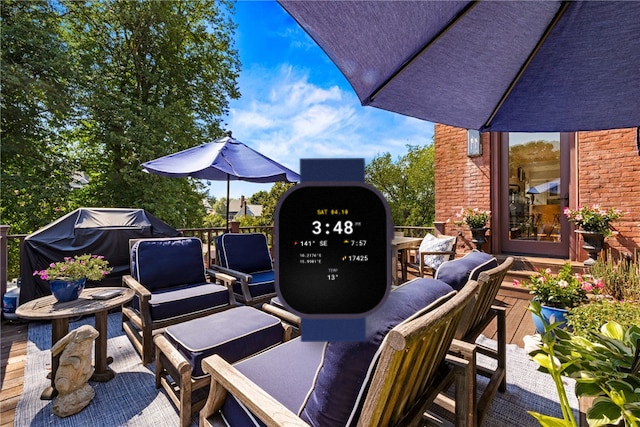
3:48
